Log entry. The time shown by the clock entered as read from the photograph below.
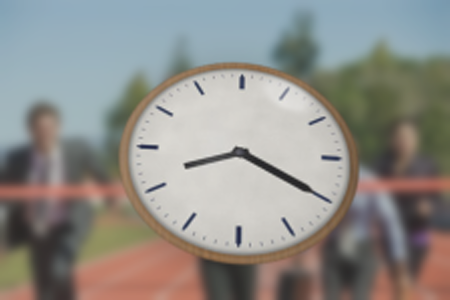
8:20
